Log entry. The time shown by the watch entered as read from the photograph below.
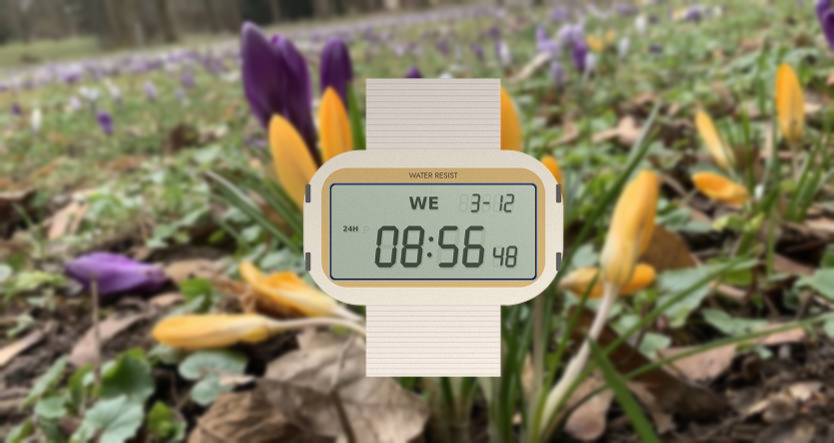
8:56:48
